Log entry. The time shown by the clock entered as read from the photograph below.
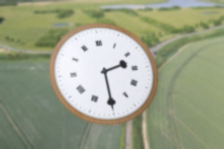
2:30
